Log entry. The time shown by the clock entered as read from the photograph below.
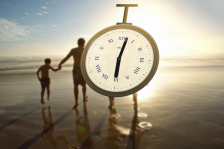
6:02
